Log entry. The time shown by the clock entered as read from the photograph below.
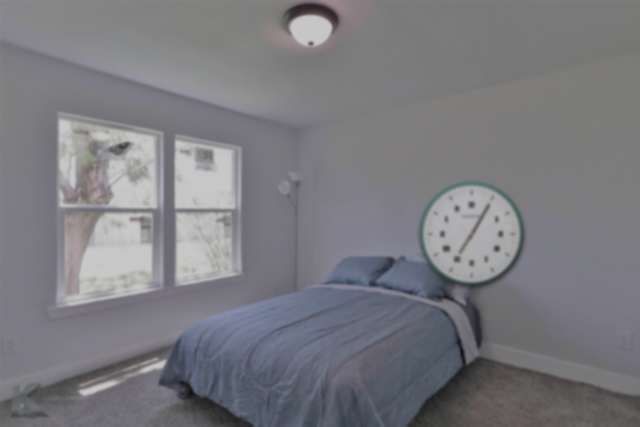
7:05
